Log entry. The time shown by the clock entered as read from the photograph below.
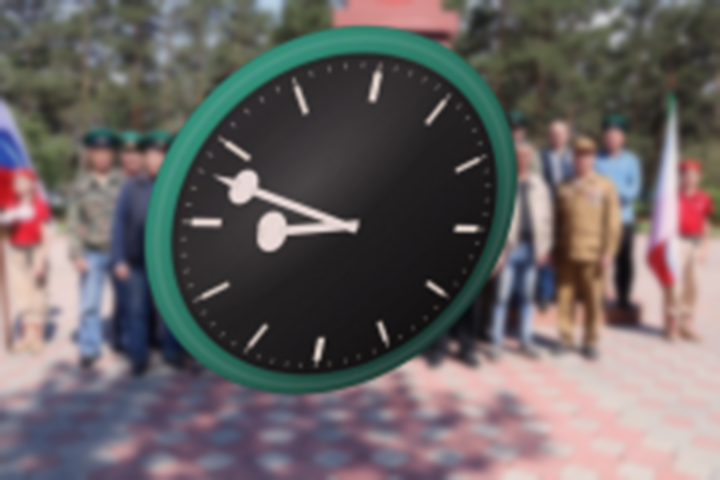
8:48
